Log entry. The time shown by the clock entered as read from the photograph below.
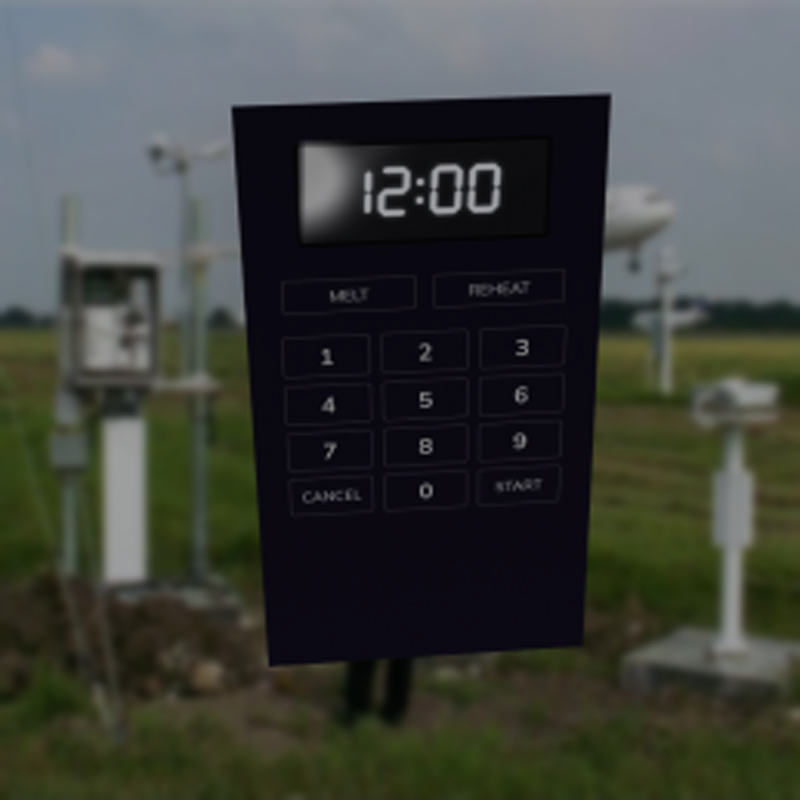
12:00
